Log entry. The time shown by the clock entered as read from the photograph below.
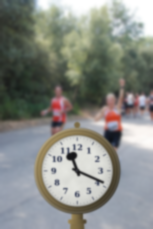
11:19
